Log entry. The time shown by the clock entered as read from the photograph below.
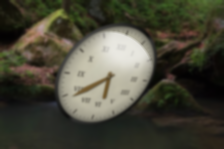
5:39
